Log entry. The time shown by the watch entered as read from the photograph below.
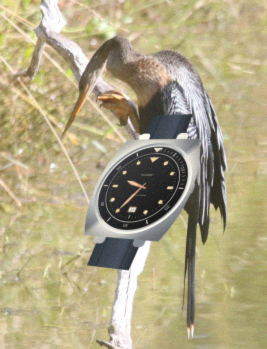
9:35
